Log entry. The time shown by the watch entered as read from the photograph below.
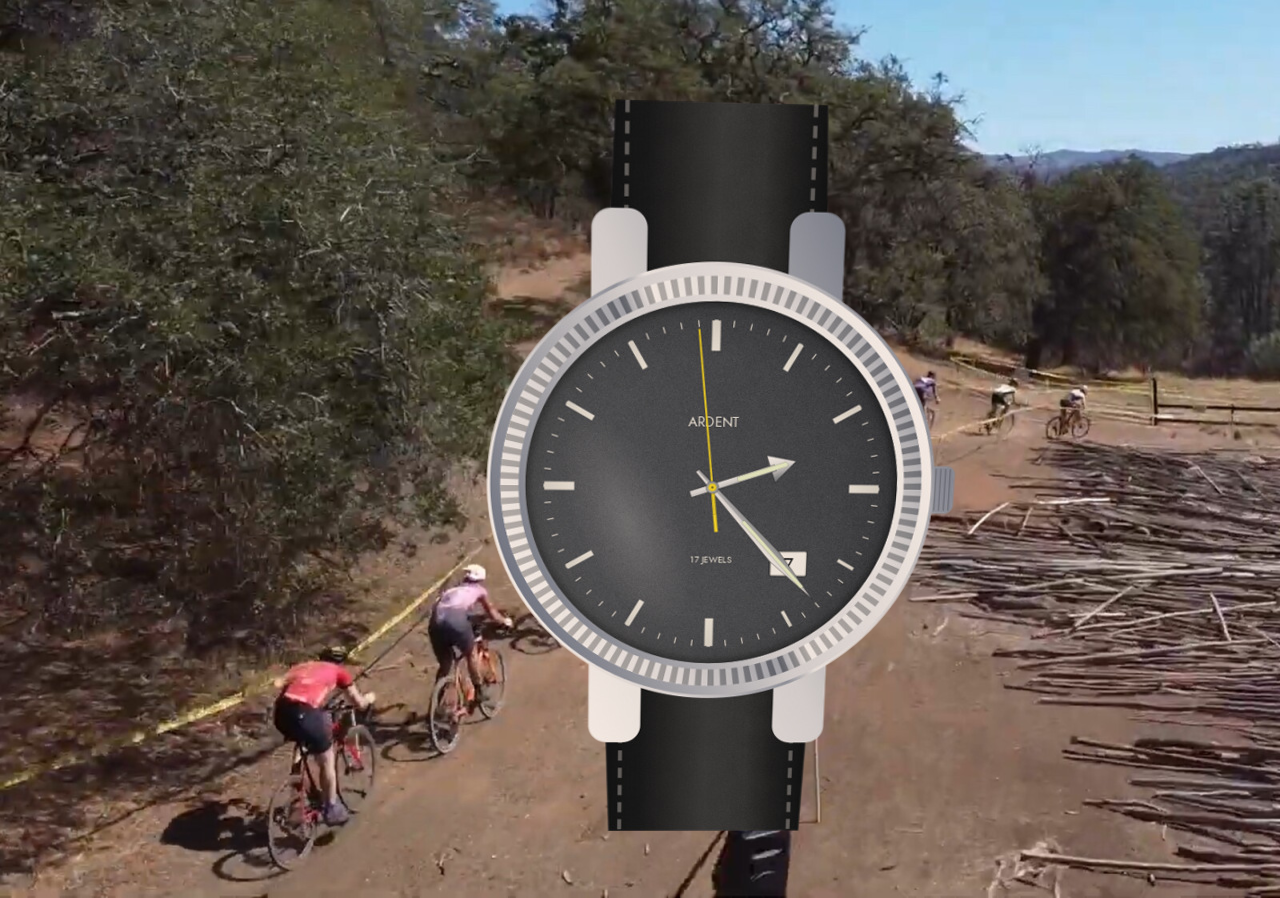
2:22:59
